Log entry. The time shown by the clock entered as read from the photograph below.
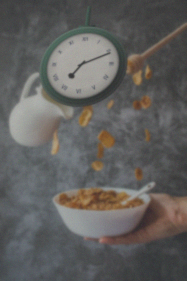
7:11
